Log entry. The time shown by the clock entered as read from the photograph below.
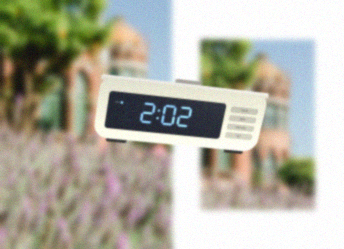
2:02
